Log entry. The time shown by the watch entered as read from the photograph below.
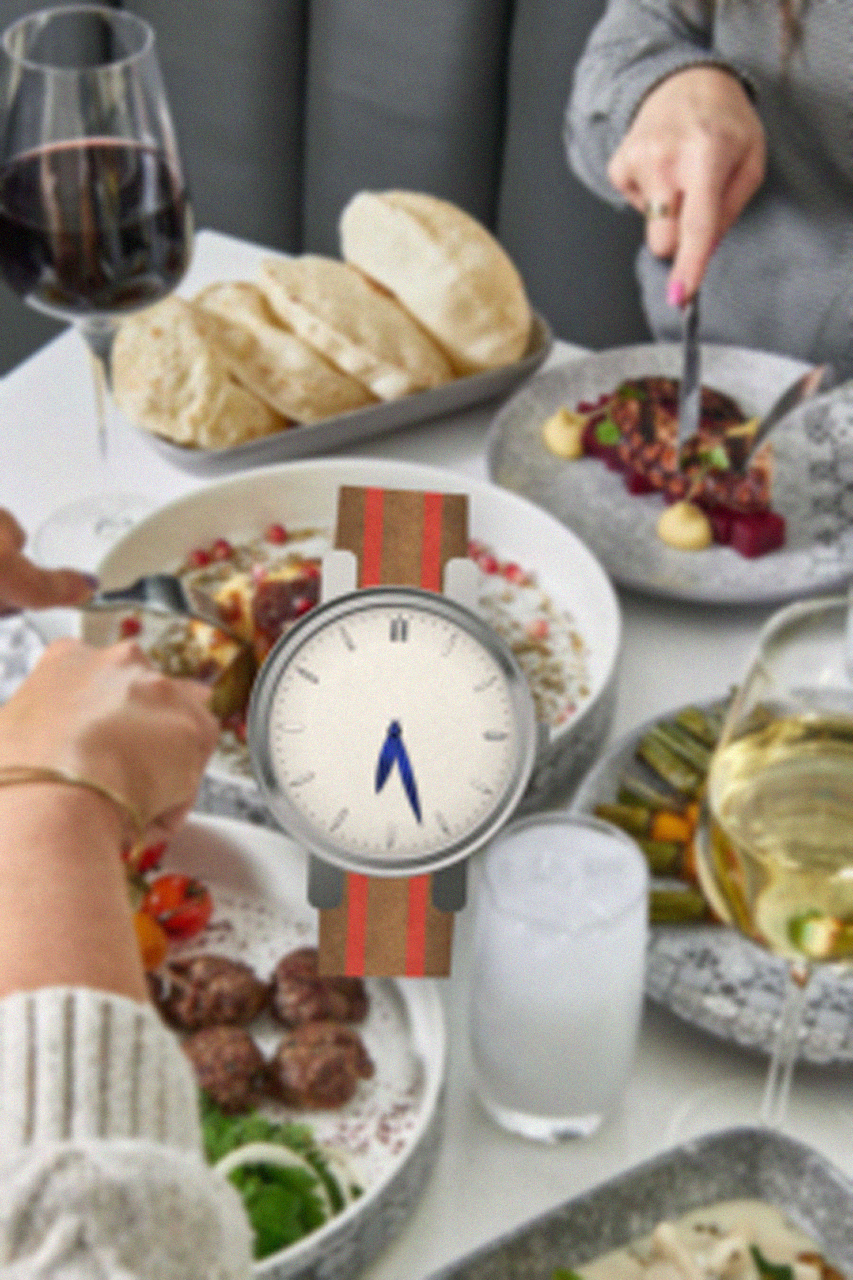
6:27
